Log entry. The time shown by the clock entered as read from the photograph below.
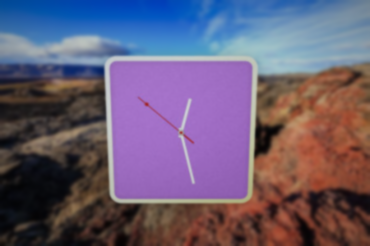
12:27:52
